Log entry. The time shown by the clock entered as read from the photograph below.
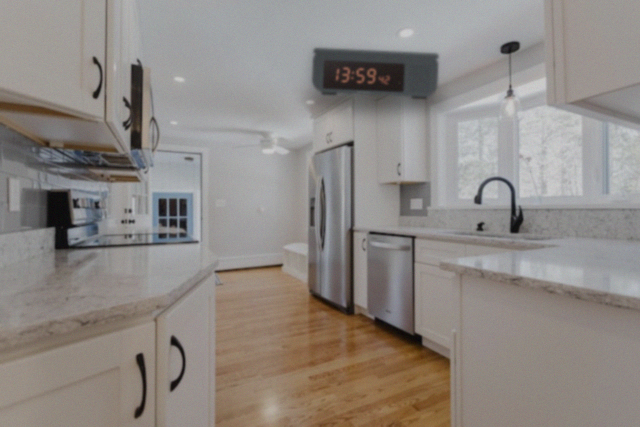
13:59
